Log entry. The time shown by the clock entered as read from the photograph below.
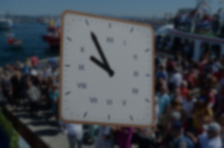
9:55
